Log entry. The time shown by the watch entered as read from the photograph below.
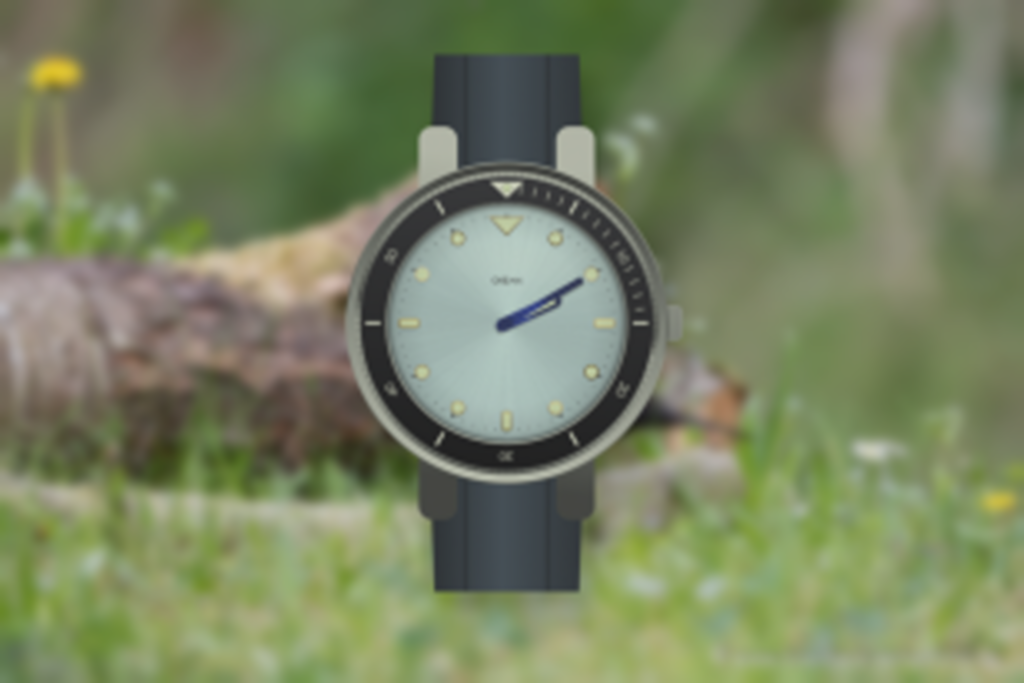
2:10
